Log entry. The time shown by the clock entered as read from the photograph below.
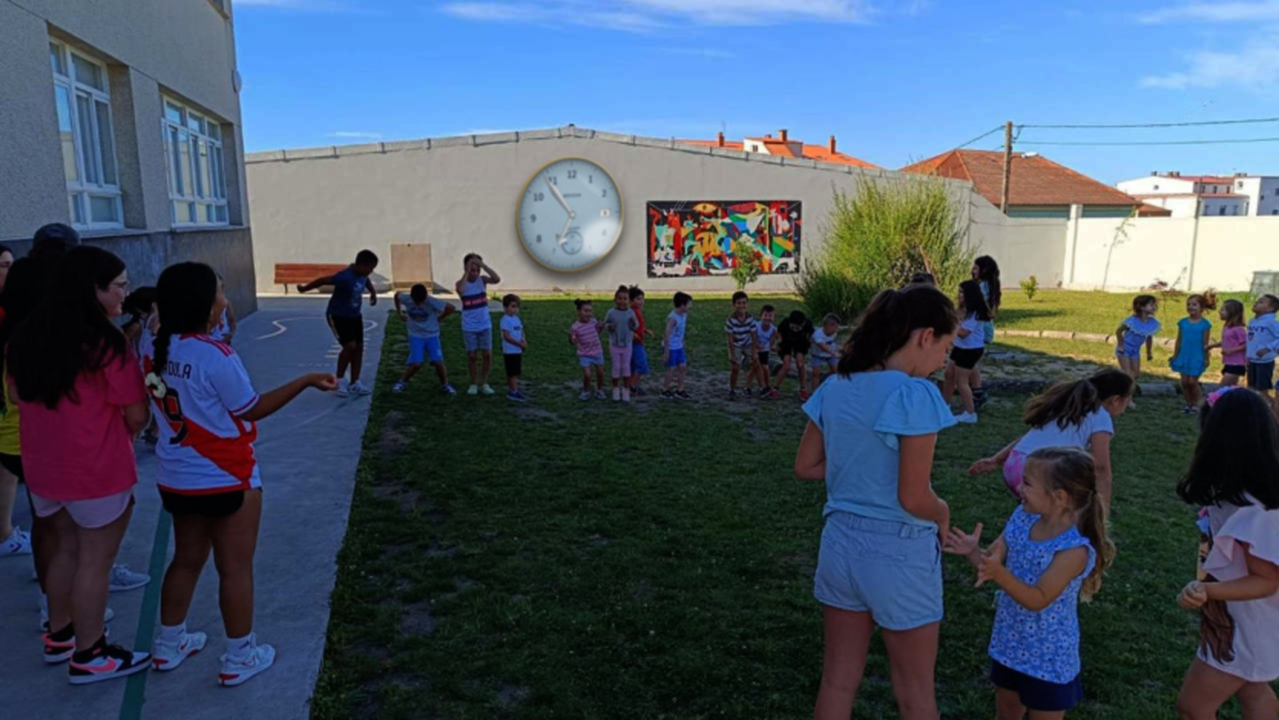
6:54
